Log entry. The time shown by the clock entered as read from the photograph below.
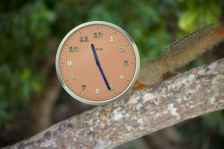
11:26
